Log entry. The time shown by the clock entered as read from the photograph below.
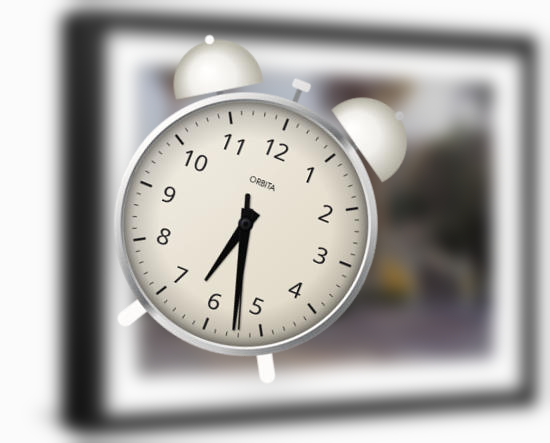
6:27:27
